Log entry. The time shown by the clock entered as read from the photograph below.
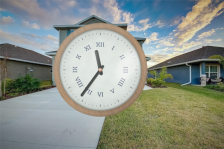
11:36
